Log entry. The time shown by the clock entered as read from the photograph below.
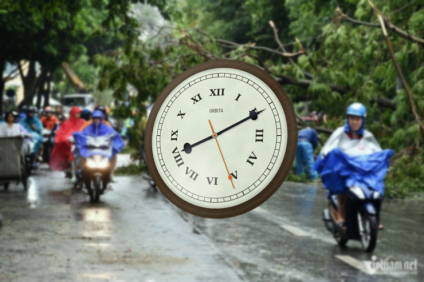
8:10:26
